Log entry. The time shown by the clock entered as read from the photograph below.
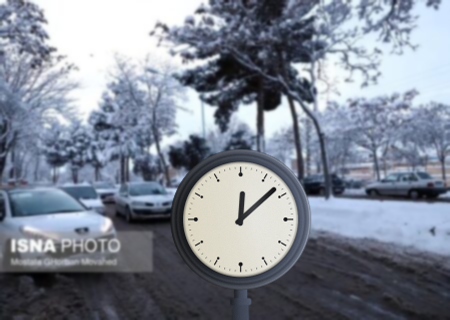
12:08
